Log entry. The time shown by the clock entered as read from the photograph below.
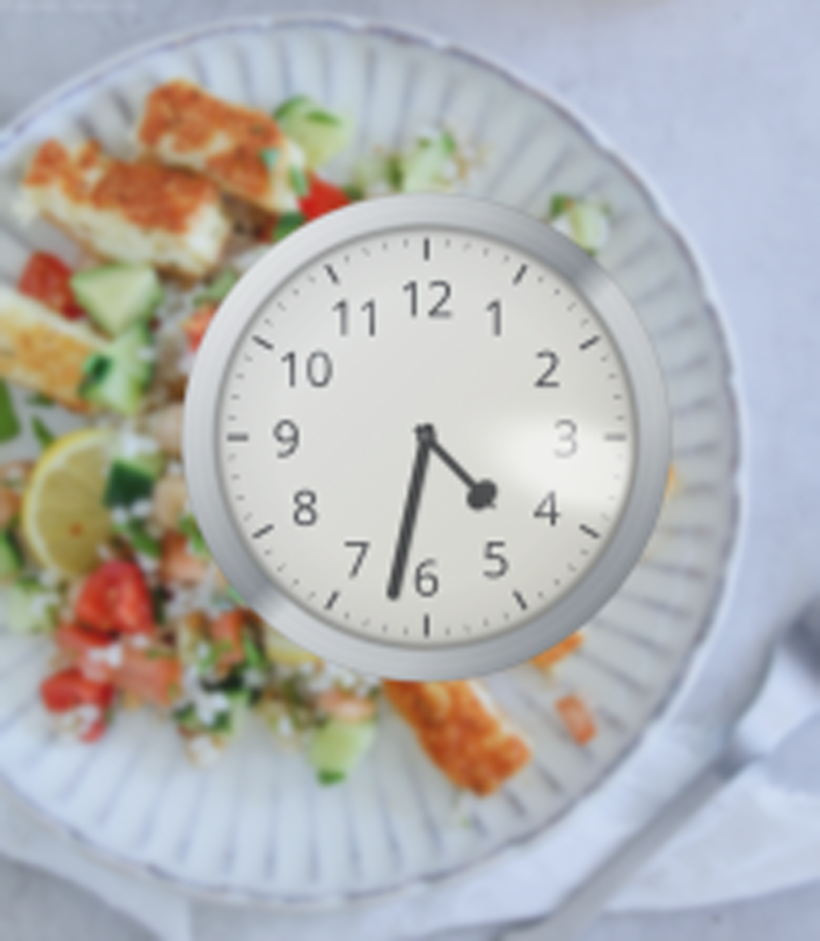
4:32
